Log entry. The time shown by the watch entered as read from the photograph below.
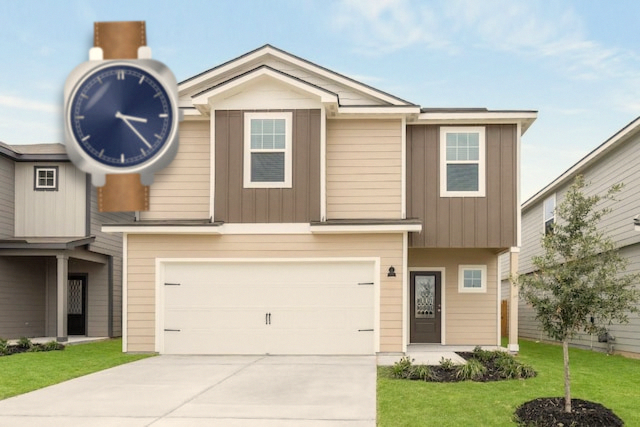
3:23
